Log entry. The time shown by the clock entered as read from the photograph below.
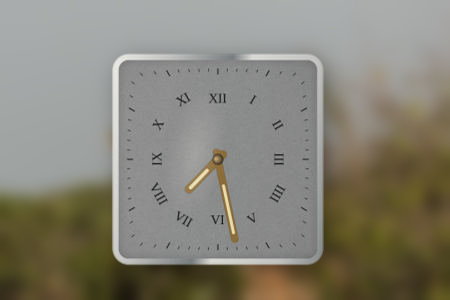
7:28
